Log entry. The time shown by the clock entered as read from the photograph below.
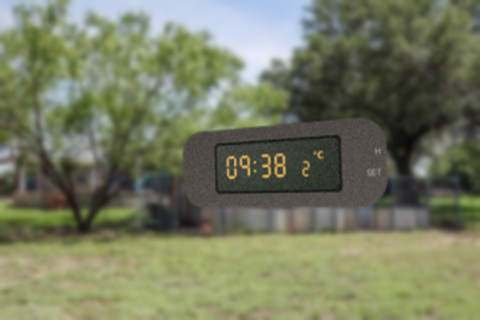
9:38
